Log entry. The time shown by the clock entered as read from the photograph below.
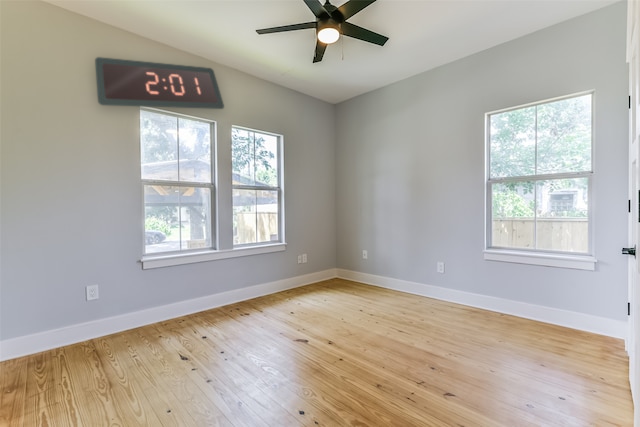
2:01
